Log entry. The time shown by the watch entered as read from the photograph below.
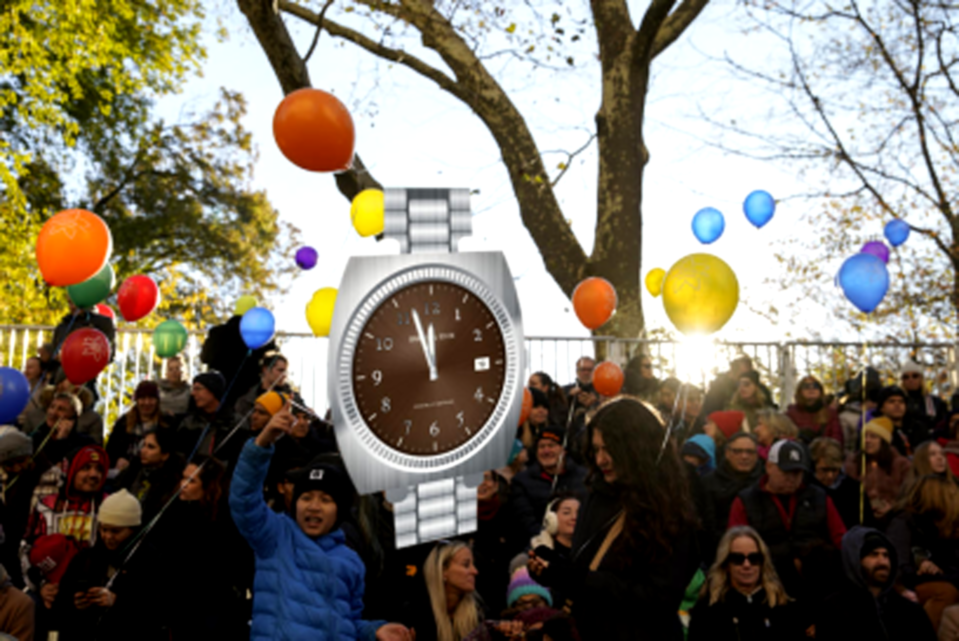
11:57
